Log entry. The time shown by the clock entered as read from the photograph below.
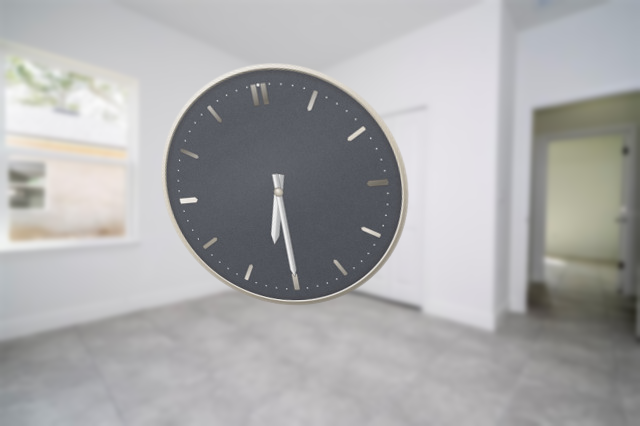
6:30
